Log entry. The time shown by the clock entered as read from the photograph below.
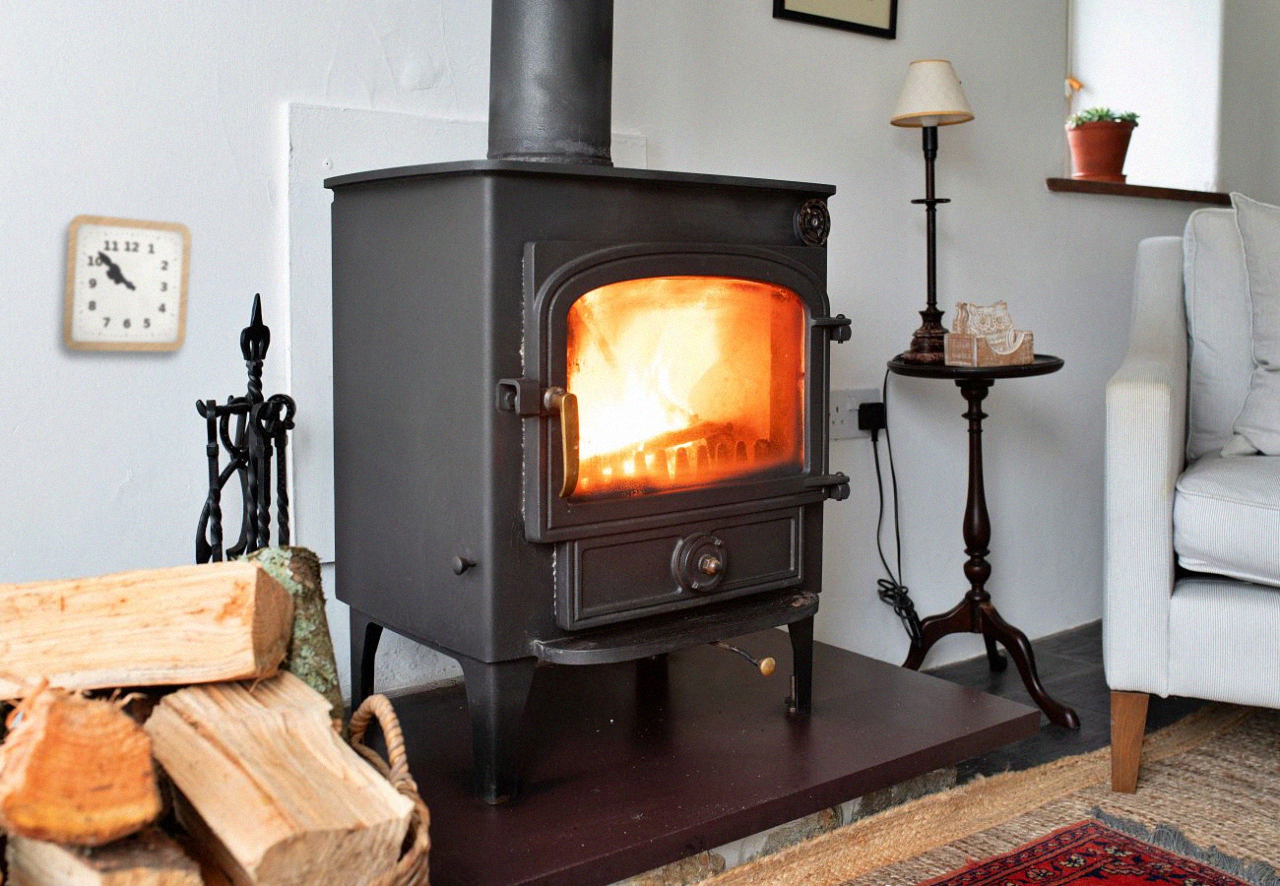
9:52
